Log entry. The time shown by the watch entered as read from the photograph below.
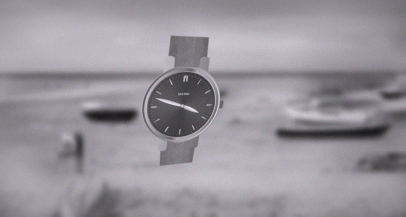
3:48
